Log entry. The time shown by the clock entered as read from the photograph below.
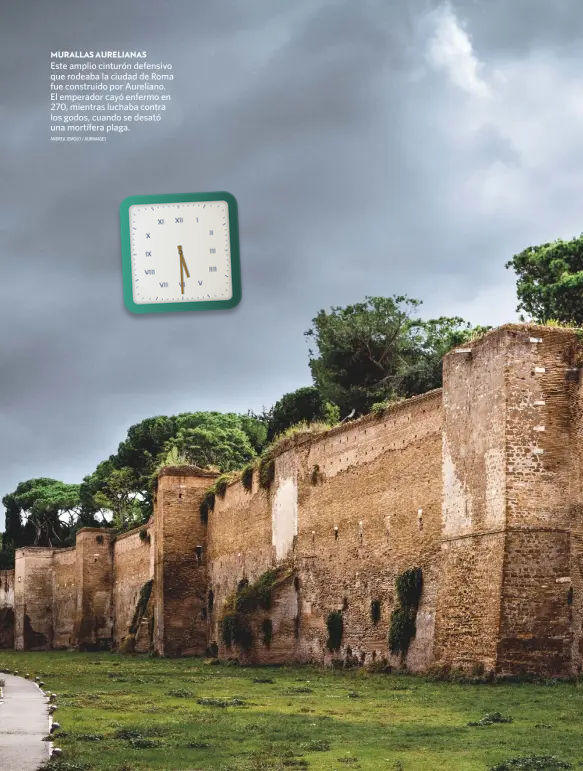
5:30
